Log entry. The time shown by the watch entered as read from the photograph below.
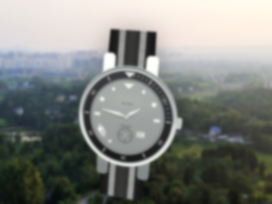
1:47
